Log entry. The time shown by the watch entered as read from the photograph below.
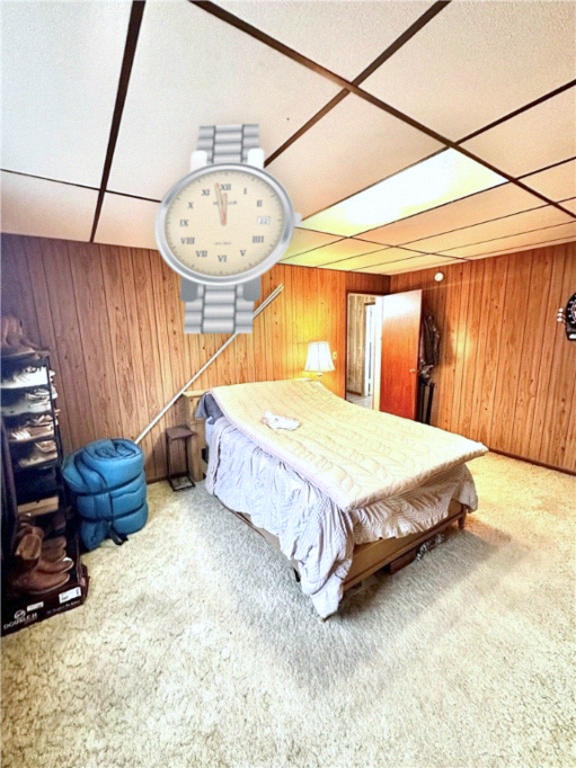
11:58
